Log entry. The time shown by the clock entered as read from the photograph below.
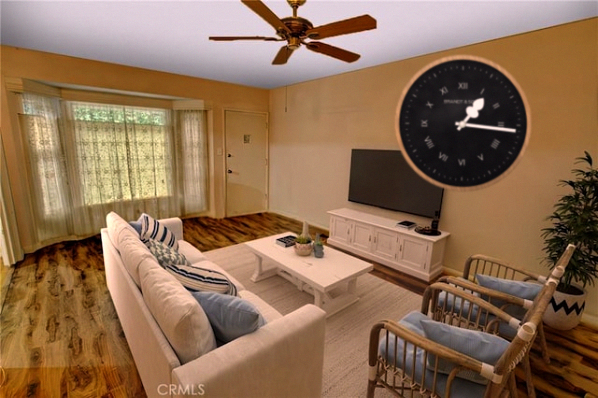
1:16
